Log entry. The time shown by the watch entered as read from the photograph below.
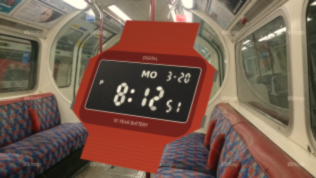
8:12:51
